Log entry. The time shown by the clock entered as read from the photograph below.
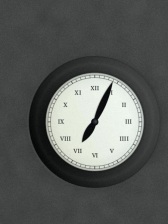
7:04
